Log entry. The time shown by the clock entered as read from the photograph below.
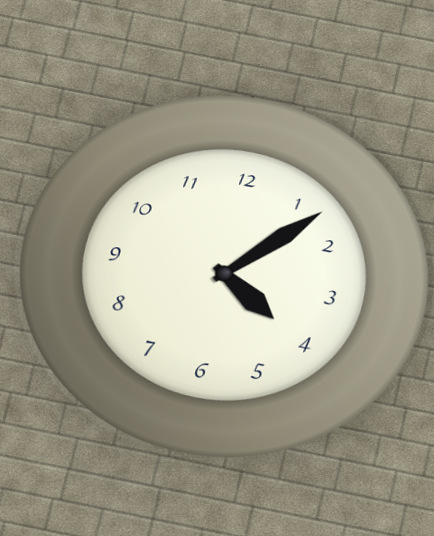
4:07
